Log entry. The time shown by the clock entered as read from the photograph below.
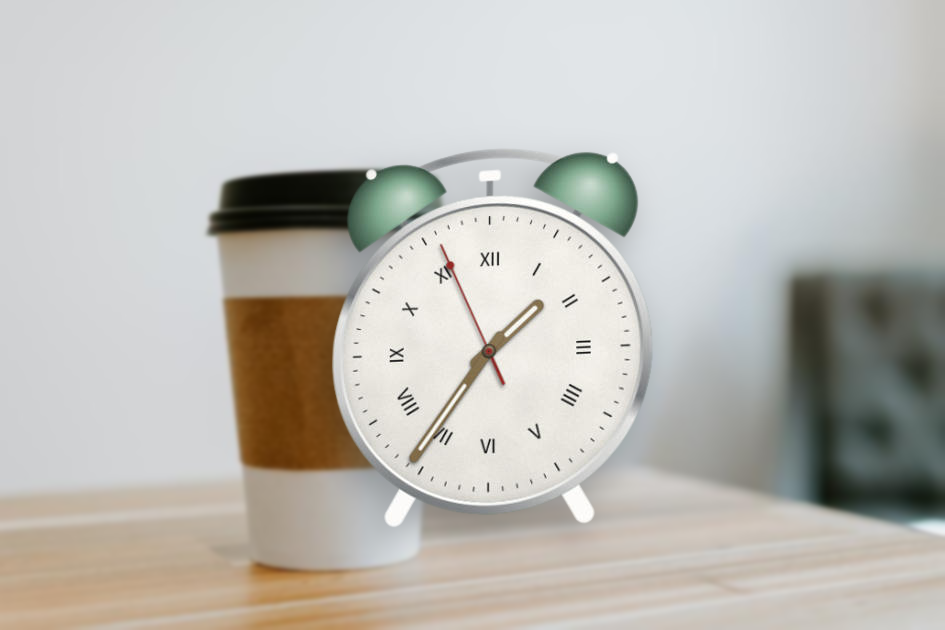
1:35:56
